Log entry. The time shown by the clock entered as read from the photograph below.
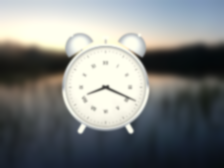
8:19
